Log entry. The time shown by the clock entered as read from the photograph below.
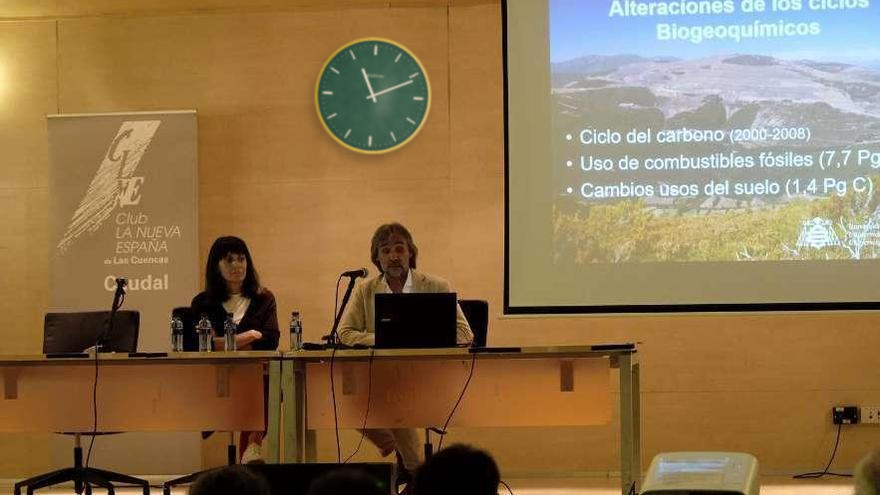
11:11
